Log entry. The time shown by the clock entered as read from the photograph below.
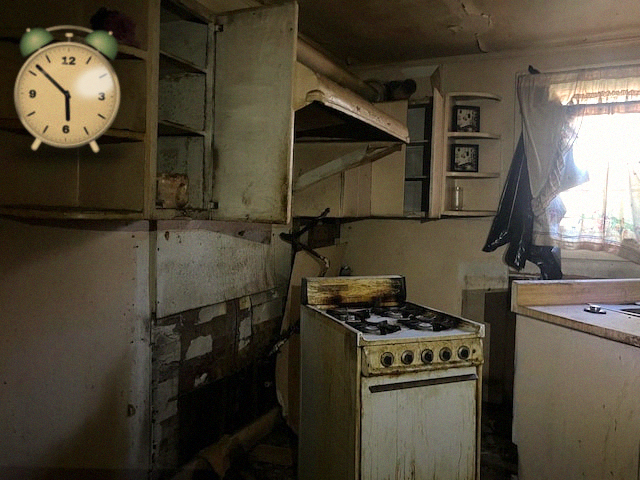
5:52
